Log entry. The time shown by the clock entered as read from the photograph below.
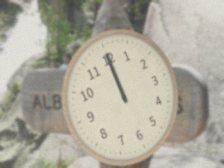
12:00
